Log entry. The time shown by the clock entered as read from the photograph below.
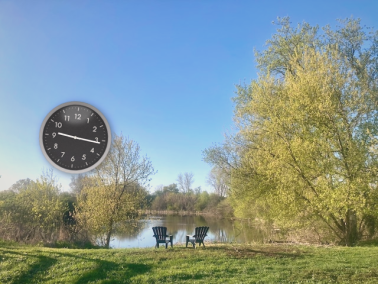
9:16
